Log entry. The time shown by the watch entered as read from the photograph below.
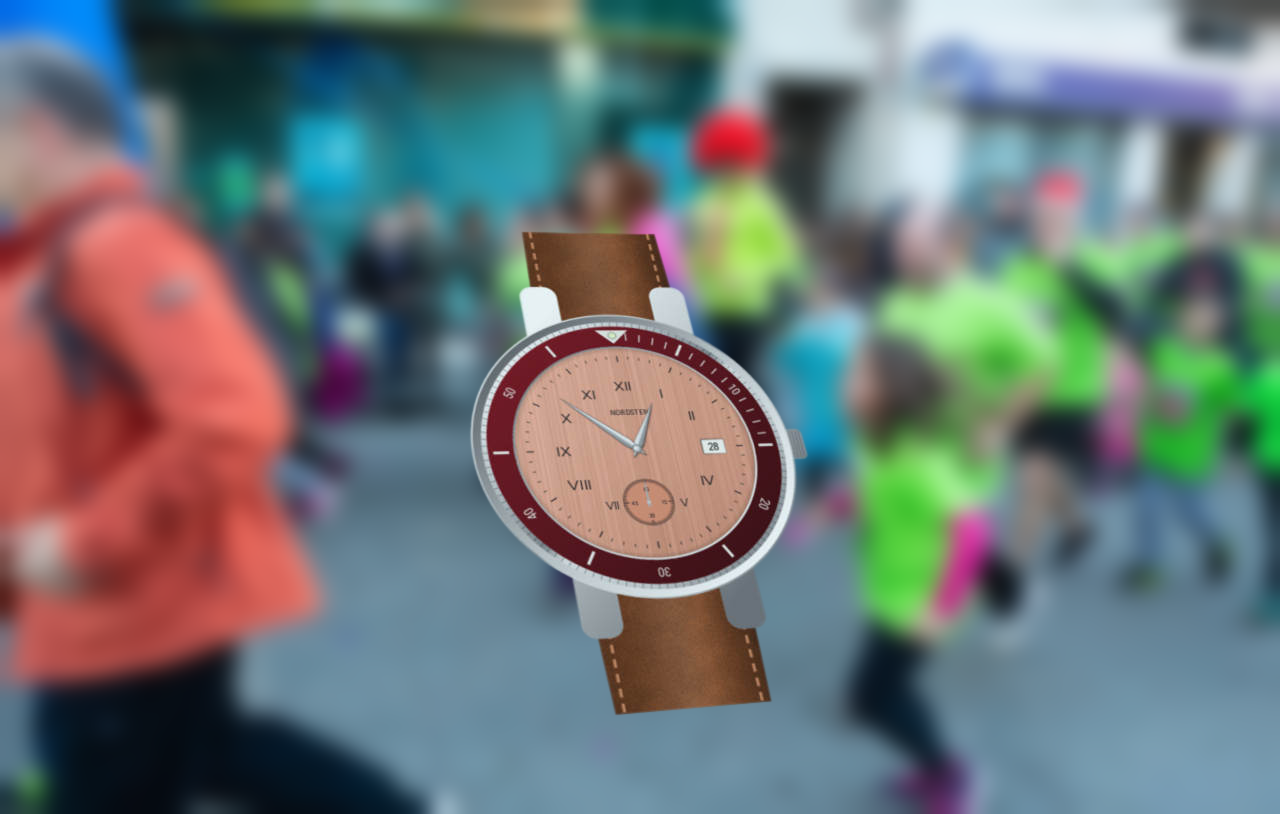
12:52
